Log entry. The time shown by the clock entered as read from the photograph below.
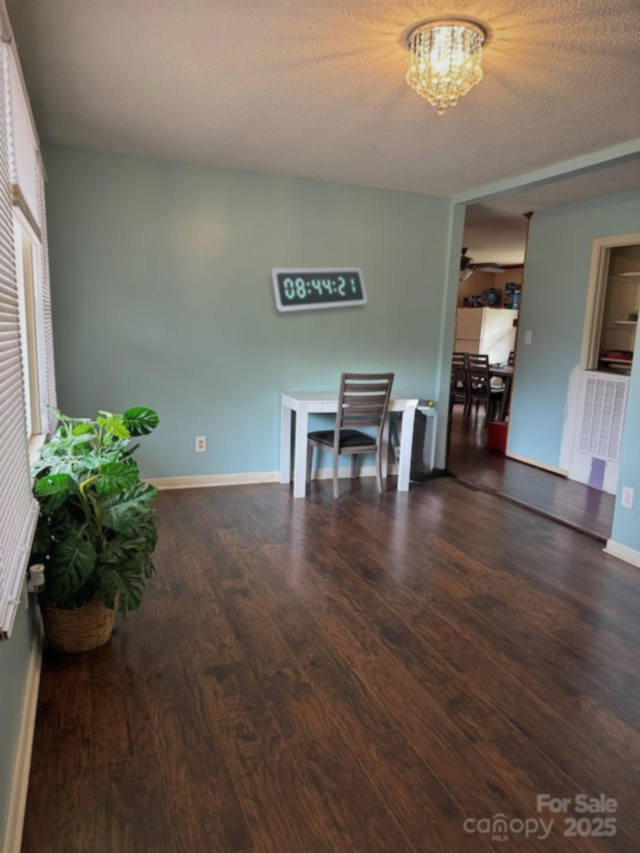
8:44:21
